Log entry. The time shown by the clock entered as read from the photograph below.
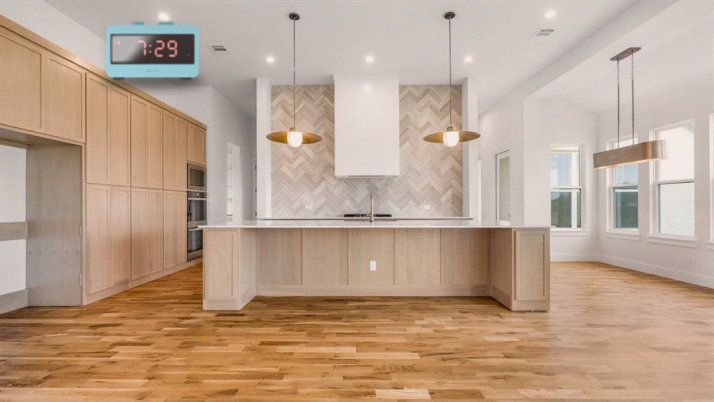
7:29
